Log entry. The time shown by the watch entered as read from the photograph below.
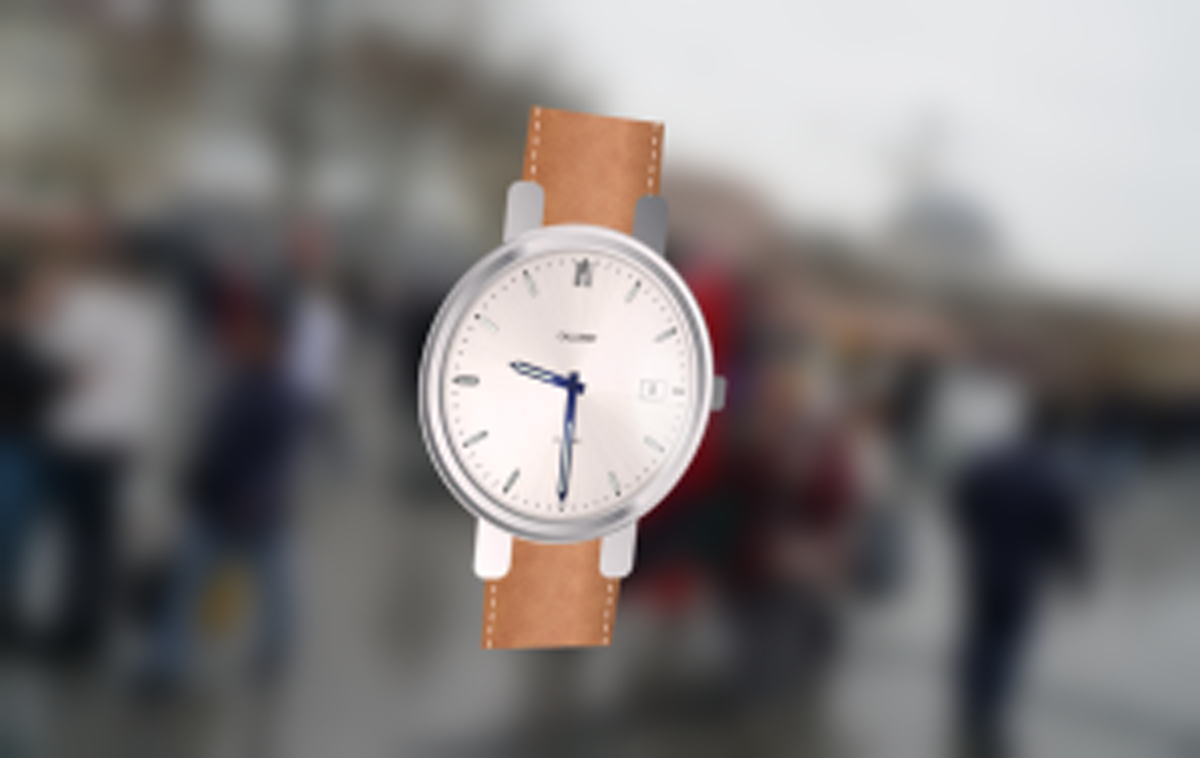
9:30
